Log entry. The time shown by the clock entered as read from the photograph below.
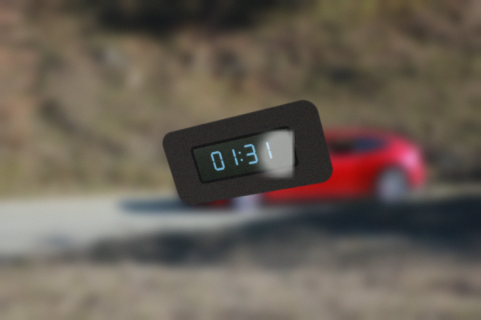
1:31
